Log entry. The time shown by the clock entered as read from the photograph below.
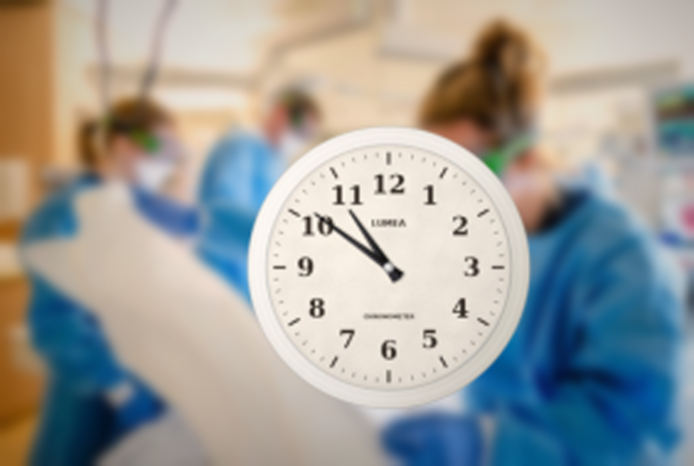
10:51
